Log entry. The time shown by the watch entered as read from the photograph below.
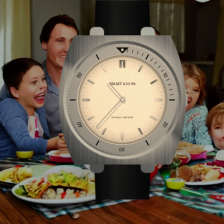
10:37
